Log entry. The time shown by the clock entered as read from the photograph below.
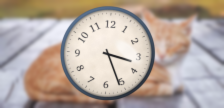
3:26
